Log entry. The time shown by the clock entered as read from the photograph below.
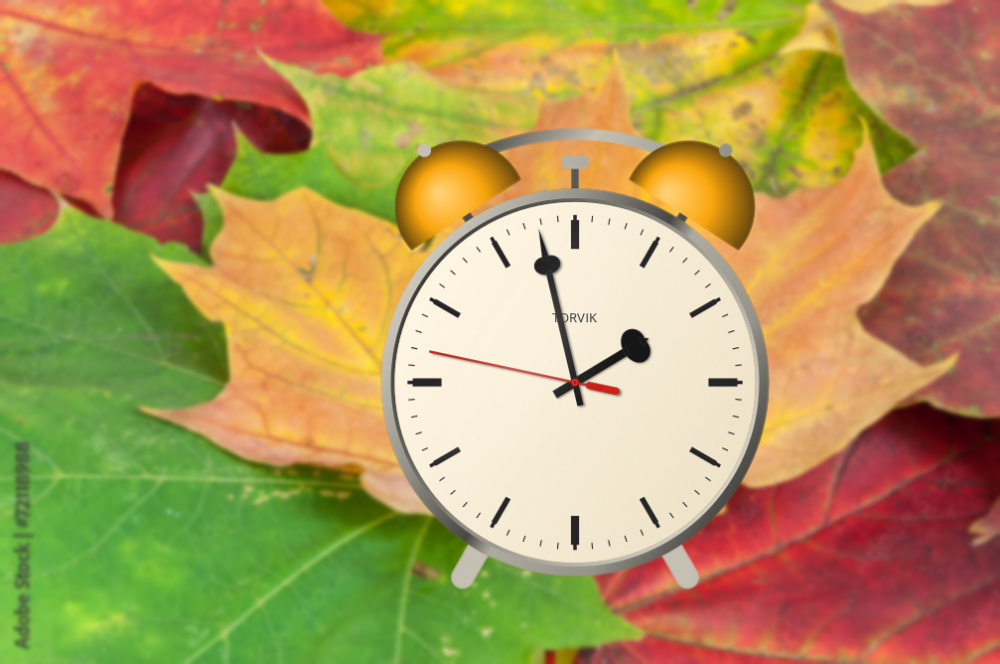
1:57:47
